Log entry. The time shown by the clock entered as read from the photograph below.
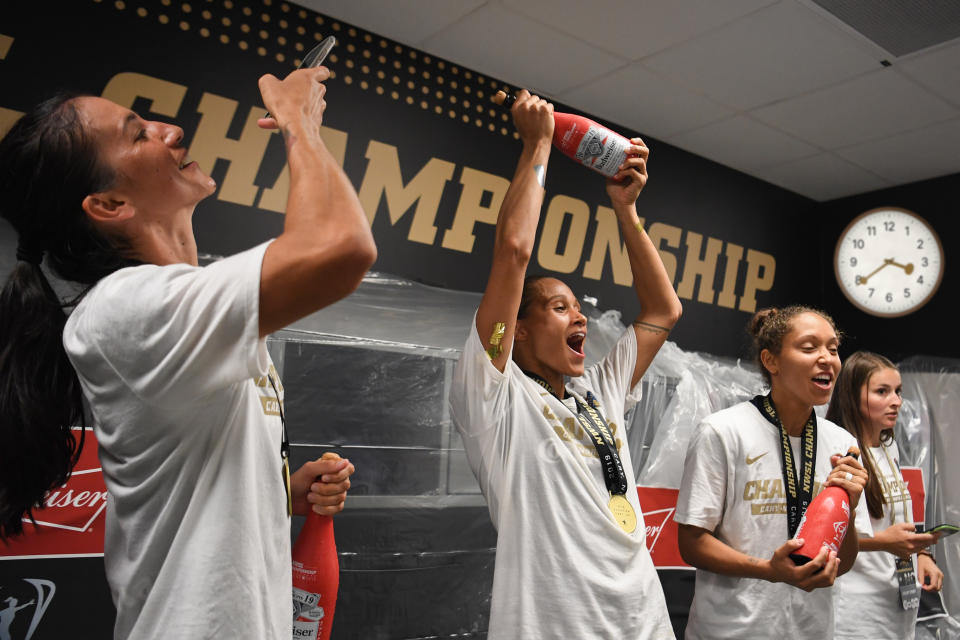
3:39
